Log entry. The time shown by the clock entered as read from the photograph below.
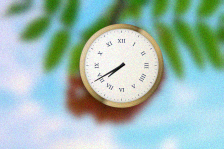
7:40
